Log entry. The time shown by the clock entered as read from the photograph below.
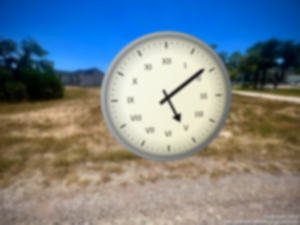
5:09
